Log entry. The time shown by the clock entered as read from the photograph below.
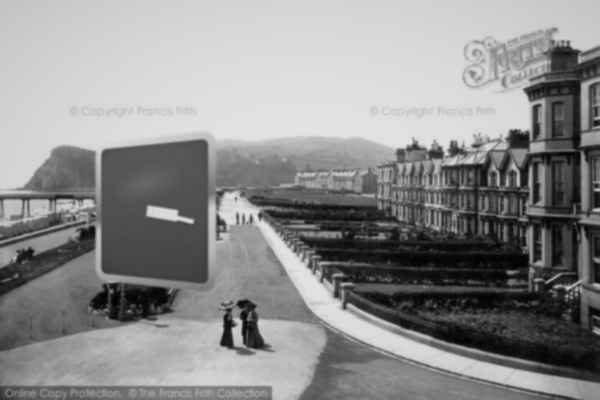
3:17
